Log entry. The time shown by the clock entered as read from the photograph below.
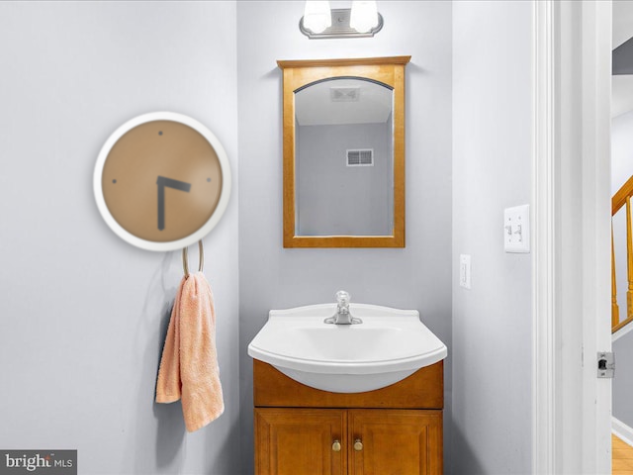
3:30
